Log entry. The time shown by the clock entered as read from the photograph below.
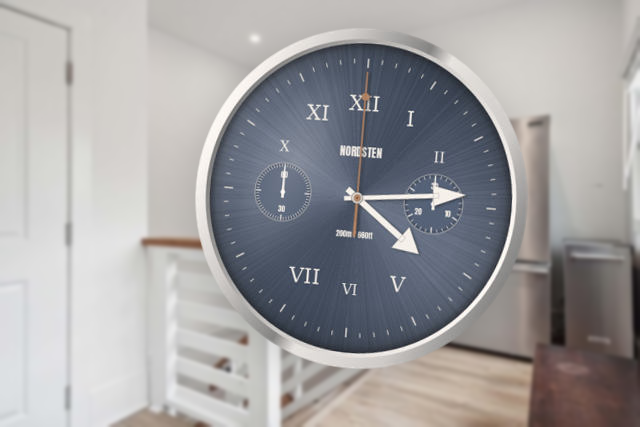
4:14
